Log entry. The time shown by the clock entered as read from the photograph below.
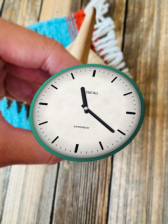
11:21
